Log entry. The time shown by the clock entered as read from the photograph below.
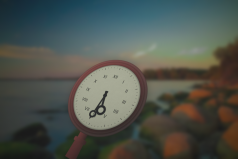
5:31
